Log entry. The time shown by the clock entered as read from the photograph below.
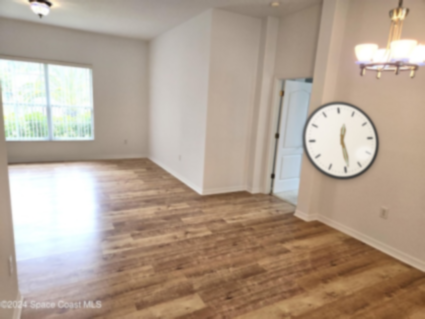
12:29
